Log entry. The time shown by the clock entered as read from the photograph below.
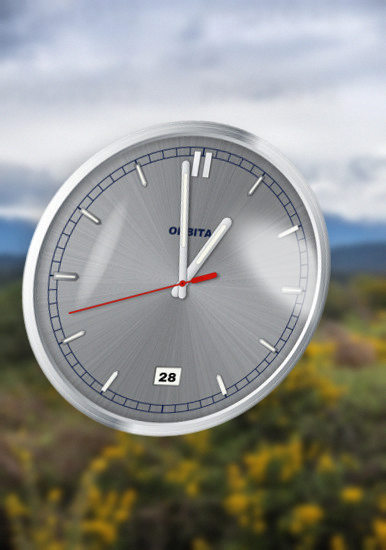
12:58:42
